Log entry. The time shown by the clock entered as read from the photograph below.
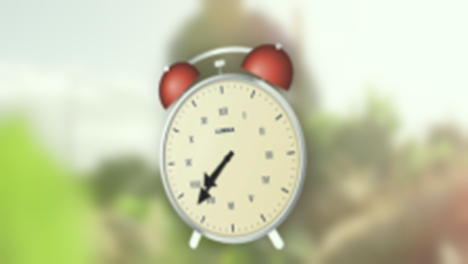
7:37
